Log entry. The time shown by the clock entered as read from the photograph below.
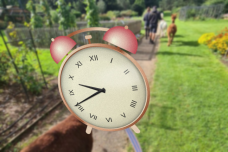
9:41
